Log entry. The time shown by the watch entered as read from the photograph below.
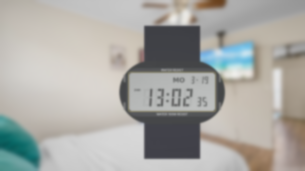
13:02
